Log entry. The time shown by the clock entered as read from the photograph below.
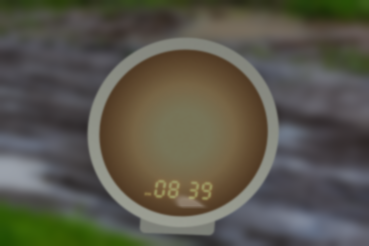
8:39
